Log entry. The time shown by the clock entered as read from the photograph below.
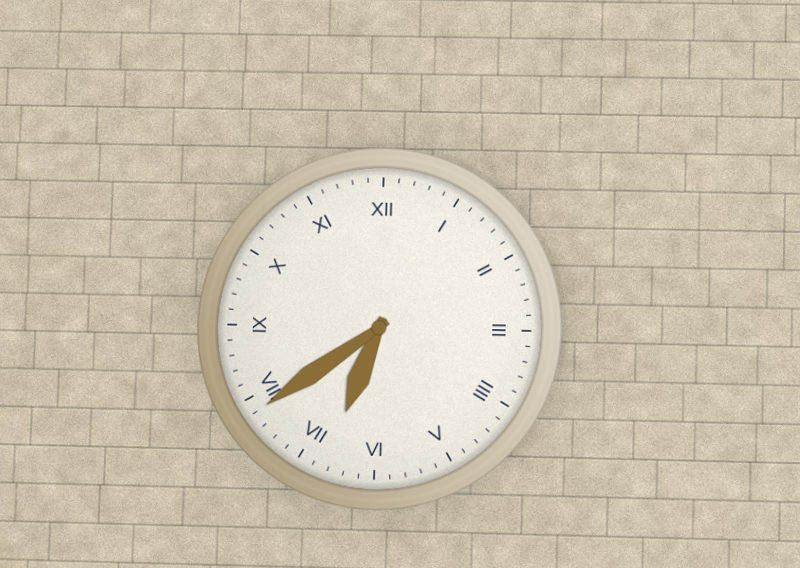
6:39
